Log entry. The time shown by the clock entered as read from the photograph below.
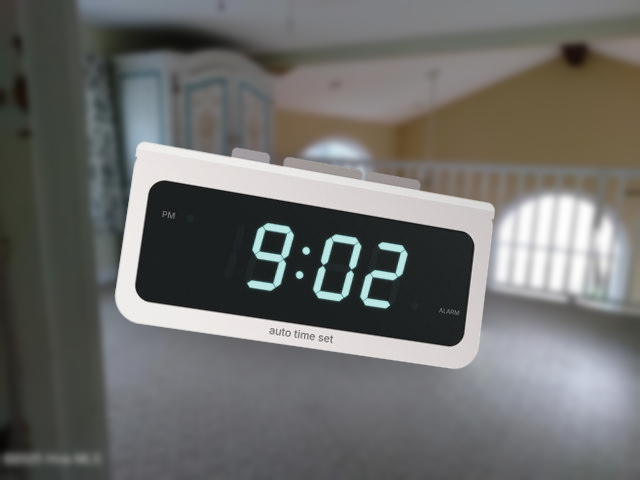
9:02
